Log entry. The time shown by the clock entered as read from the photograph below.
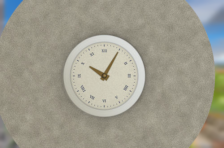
10:05
